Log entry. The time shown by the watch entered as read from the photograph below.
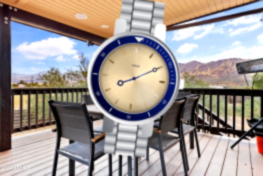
8:10
